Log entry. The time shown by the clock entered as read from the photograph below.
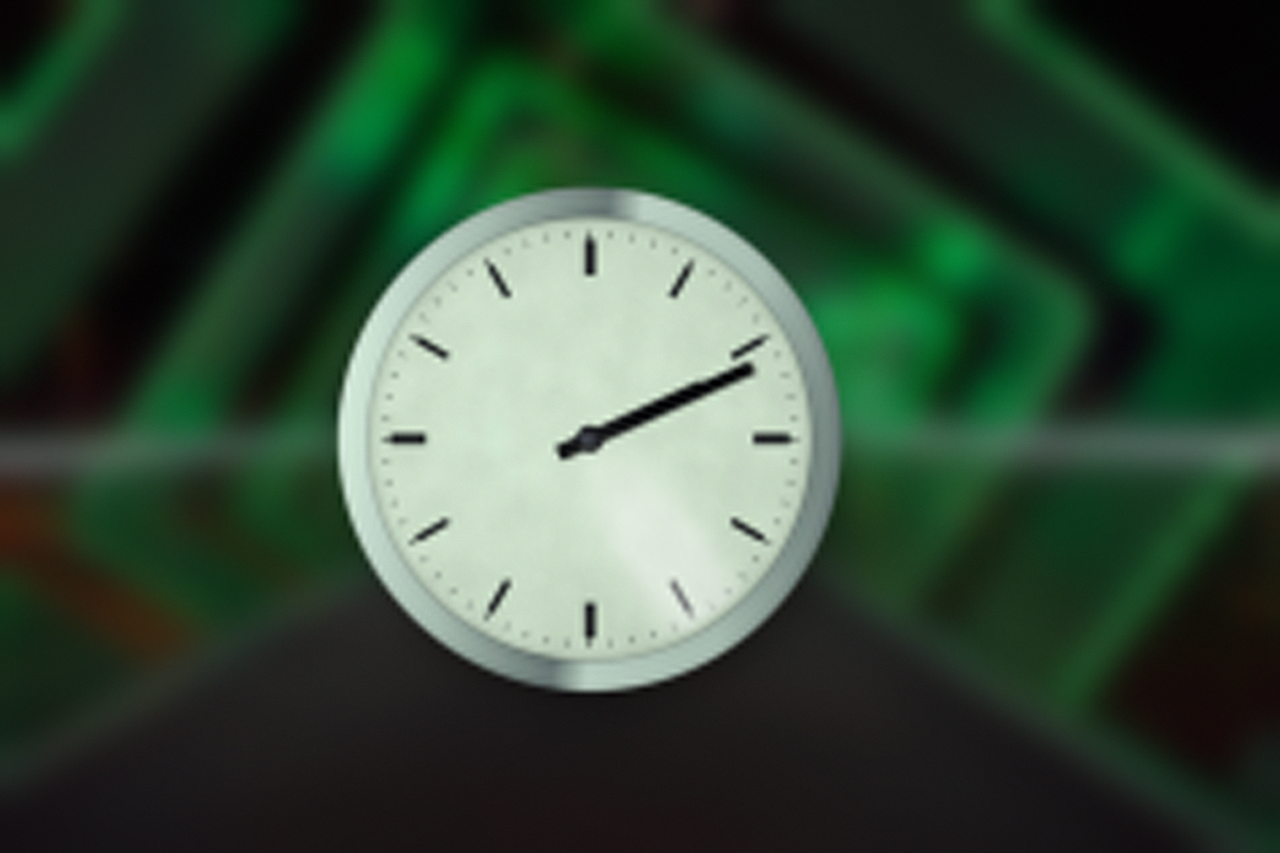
2:11
